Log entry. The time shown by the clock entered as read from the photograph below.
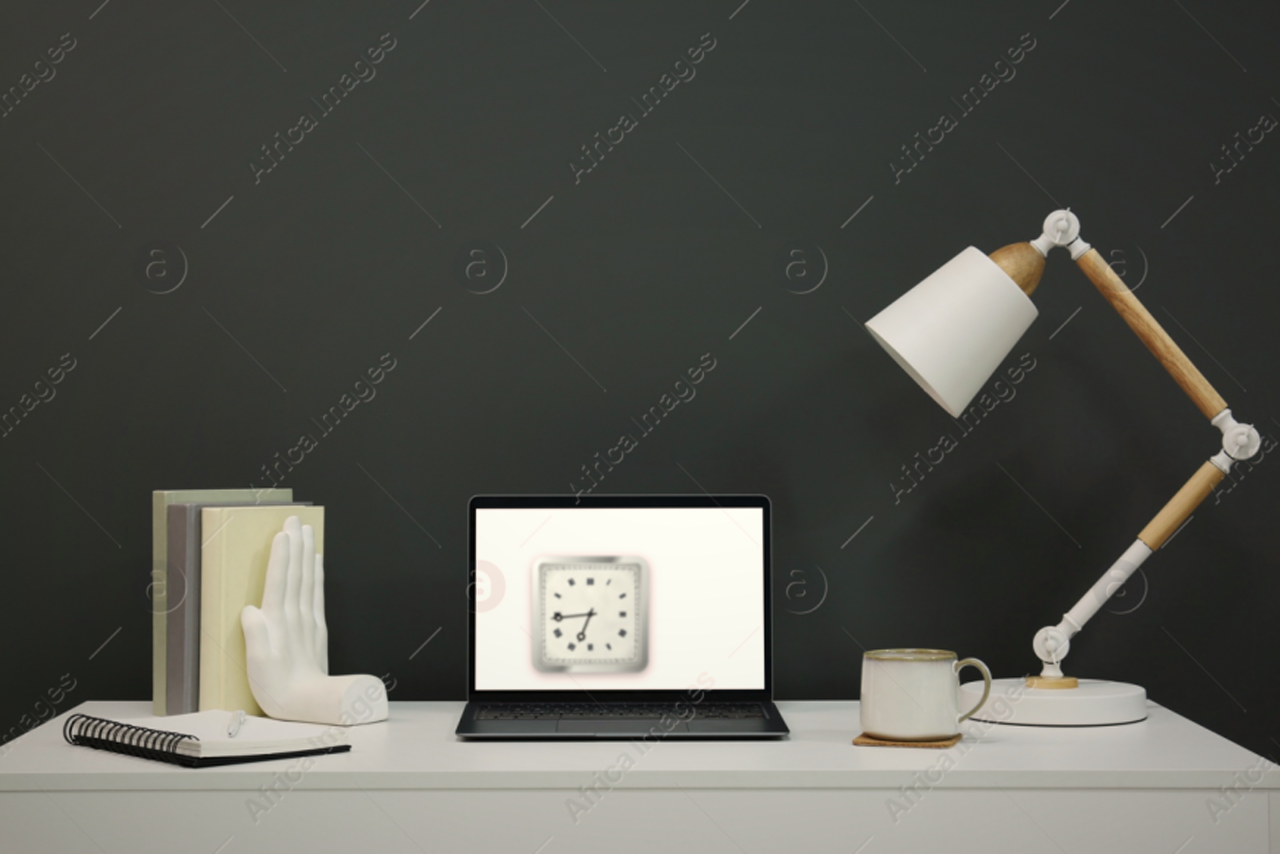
6:44
